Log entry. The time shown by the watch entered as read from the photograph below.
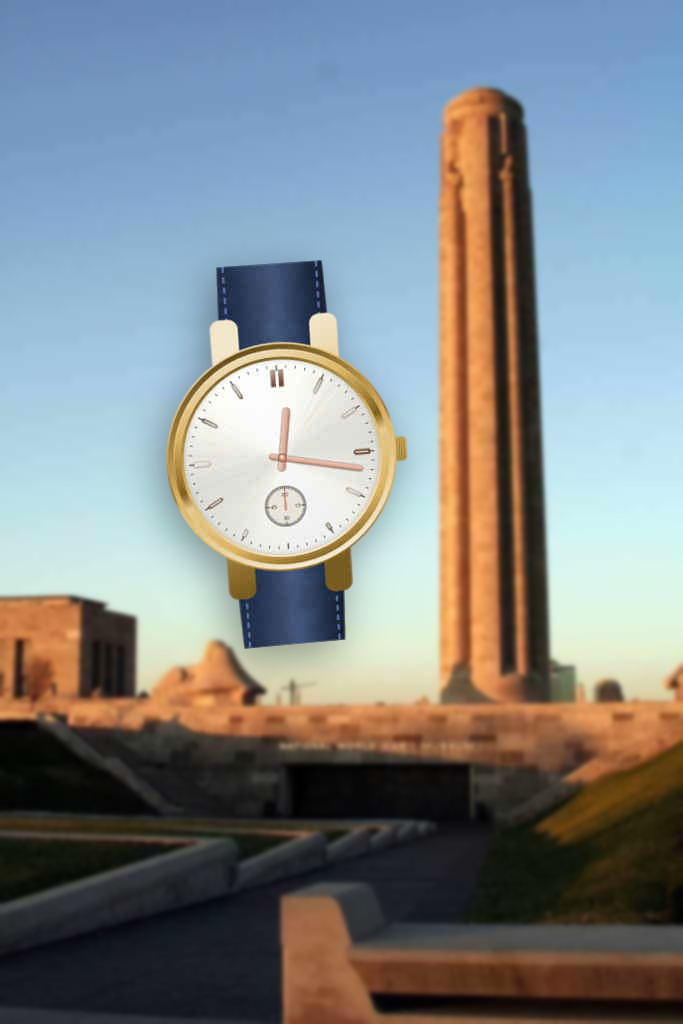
12:17
